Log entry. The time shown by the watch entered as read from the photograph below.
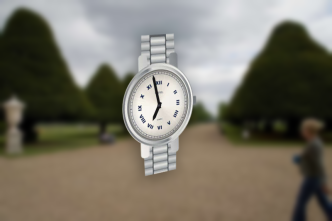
6:58
